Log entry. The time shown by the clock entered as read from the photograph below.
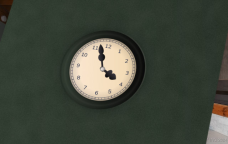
3:57
